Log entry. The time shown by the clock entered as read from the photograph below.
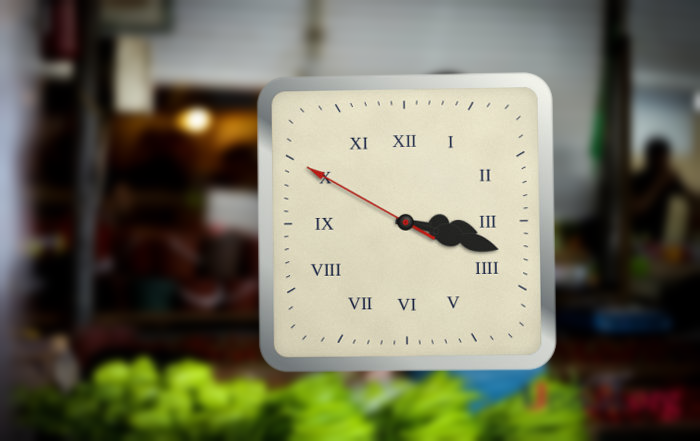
3:17:50
